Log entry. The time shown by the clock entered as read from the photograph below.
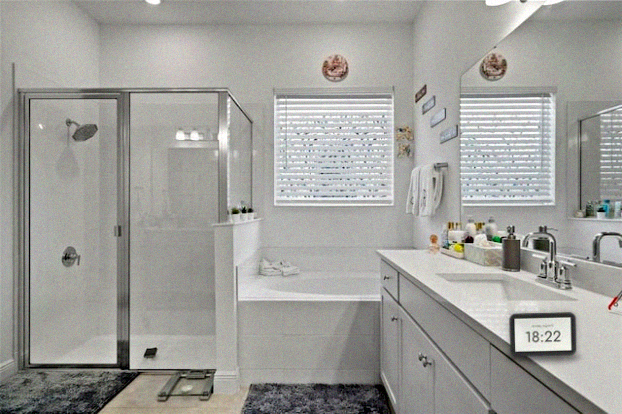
18:22
